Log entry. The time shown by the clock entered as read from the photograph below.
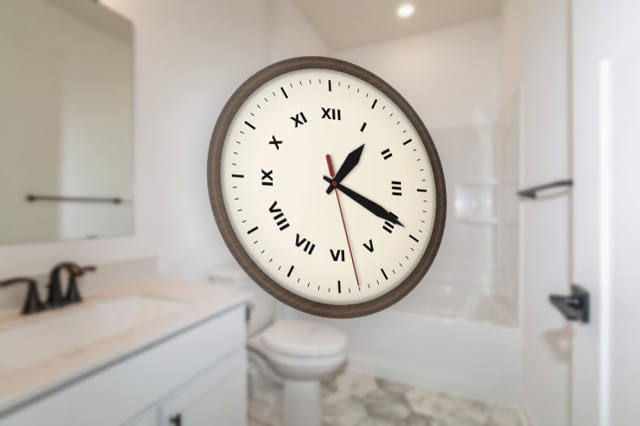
1:19:28
